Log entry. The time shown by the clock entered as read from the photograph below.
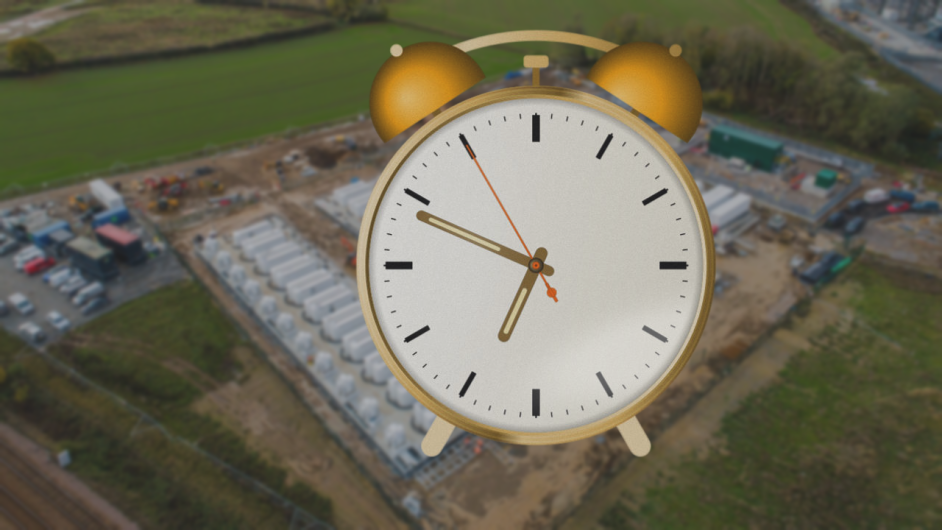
6:48:55
